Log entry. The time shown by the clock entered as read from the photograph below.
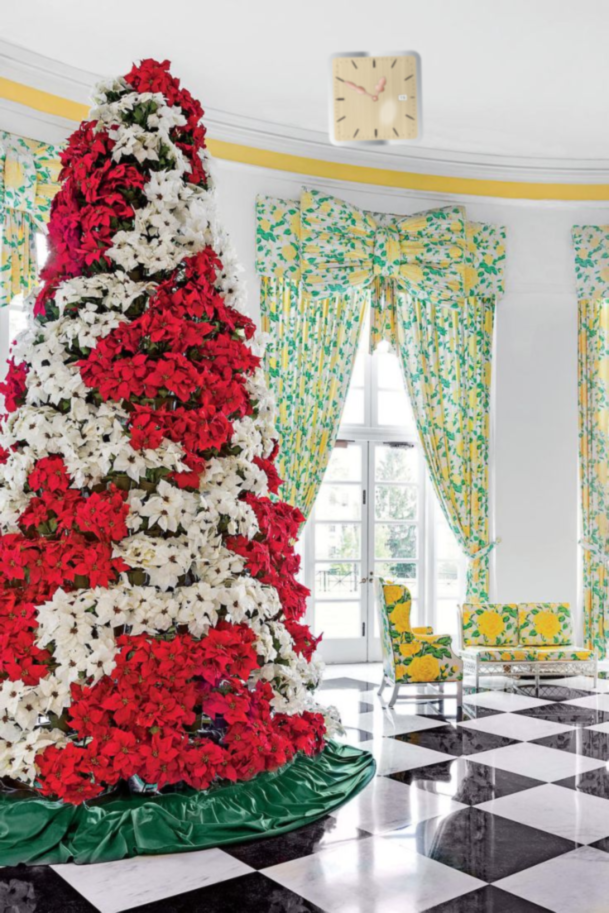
12:50
